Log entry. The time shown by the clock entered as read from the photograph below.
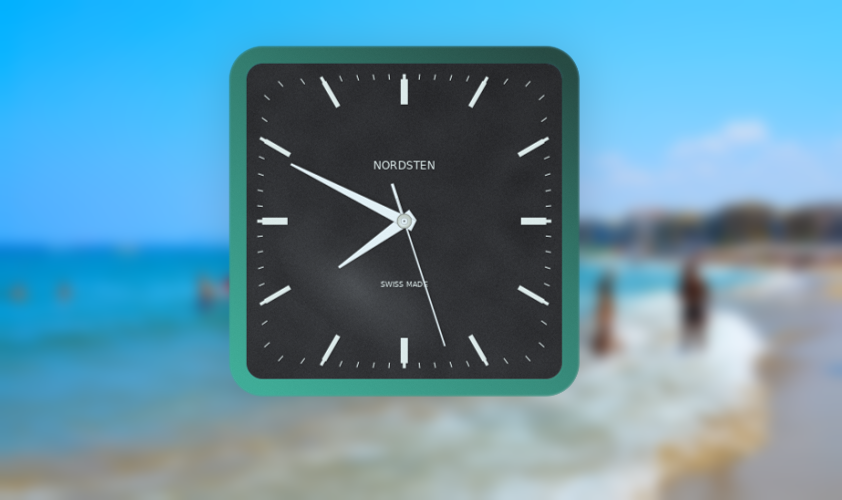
7:49:27
